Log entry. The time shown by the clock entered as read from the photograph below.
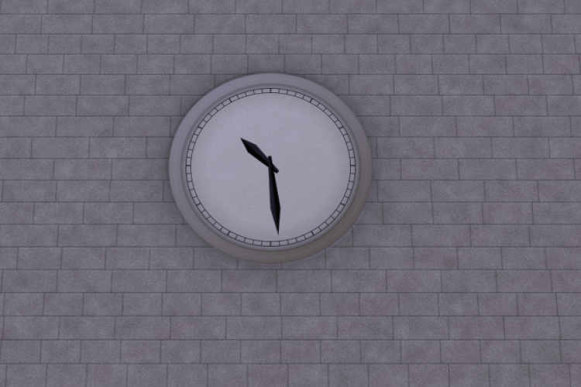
10:29
